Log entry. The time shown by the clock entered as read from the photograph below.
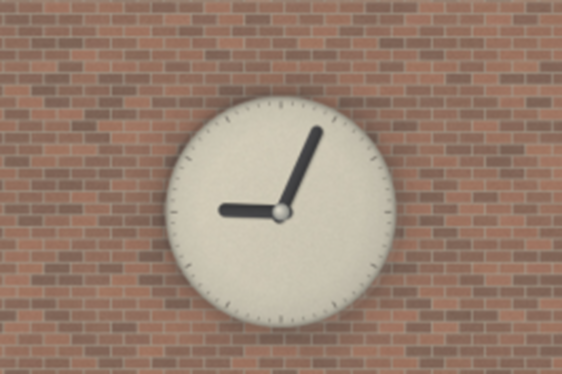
9:04
